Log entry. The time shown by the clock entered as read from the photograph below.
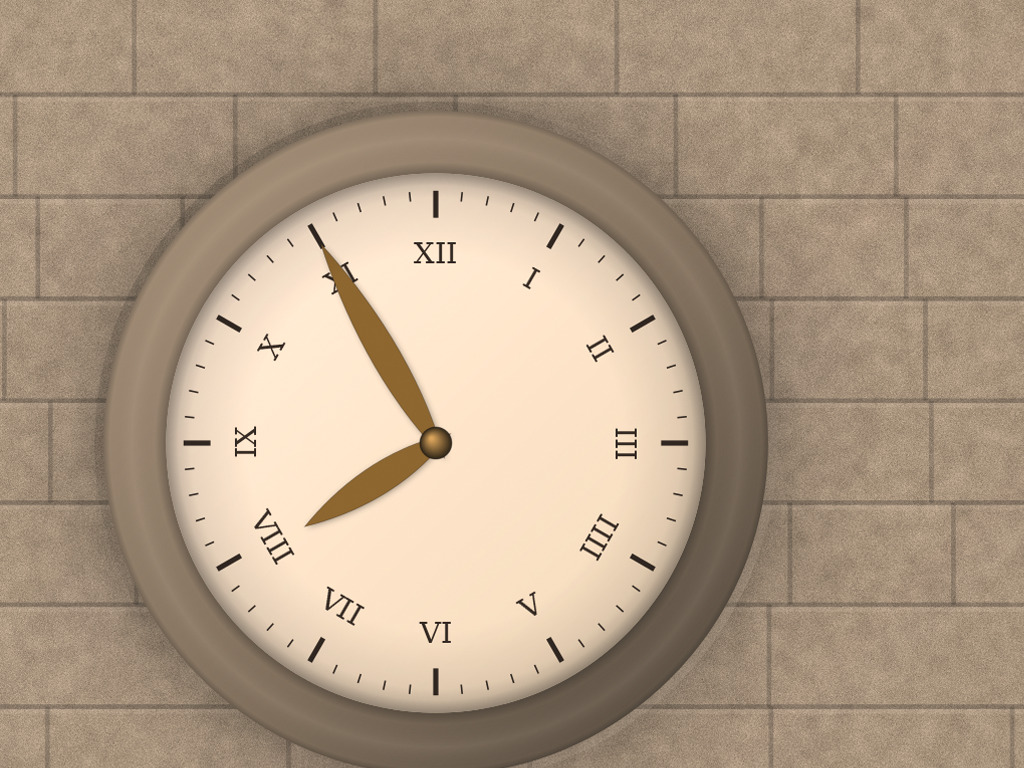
7:55
